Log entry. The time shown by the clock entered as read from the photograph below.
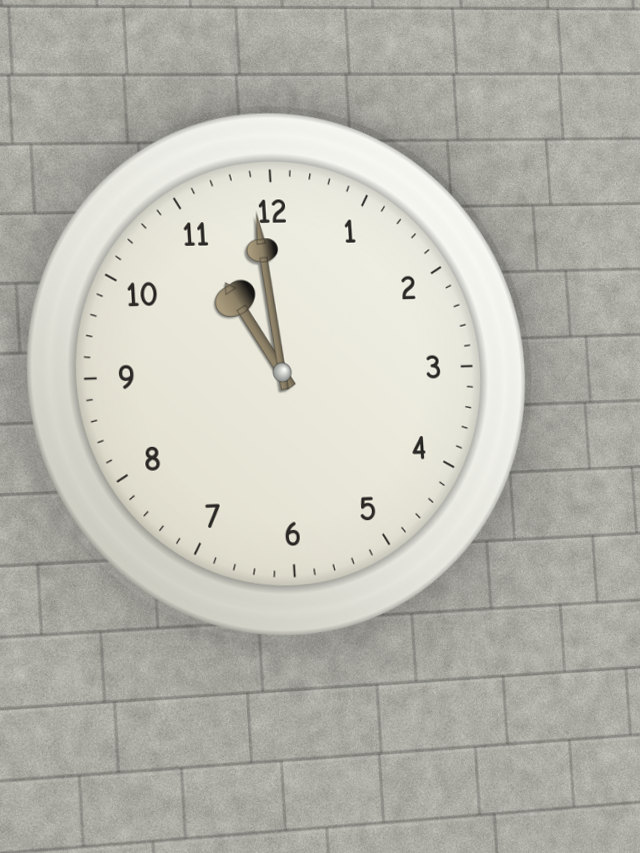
10:59
